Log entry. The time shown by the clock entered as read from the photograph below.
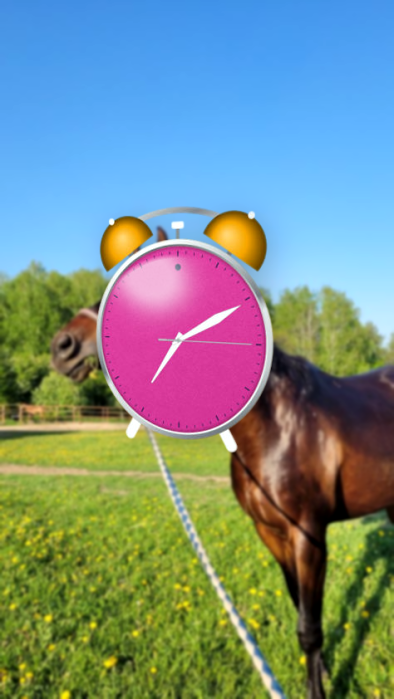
7:10:15
